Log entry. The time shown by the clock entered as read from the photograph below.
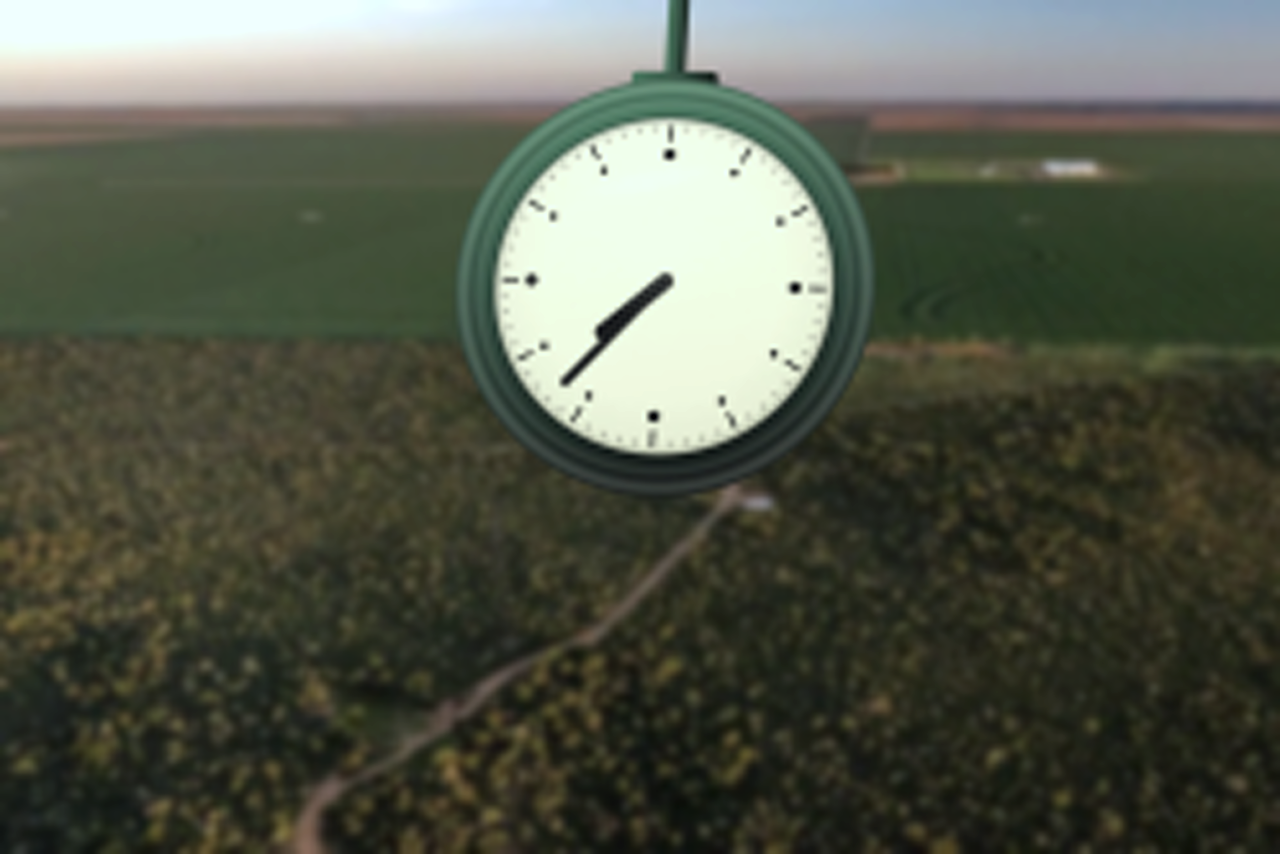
7:37
